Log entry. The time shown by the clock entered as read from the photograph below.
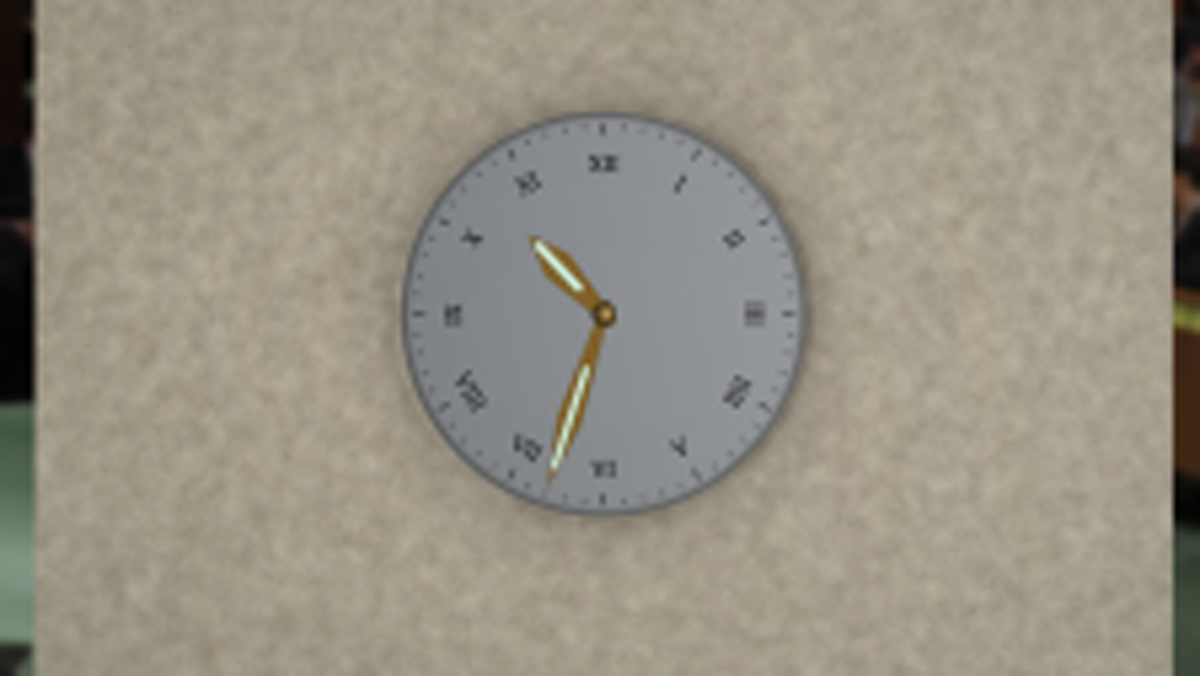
10:33
